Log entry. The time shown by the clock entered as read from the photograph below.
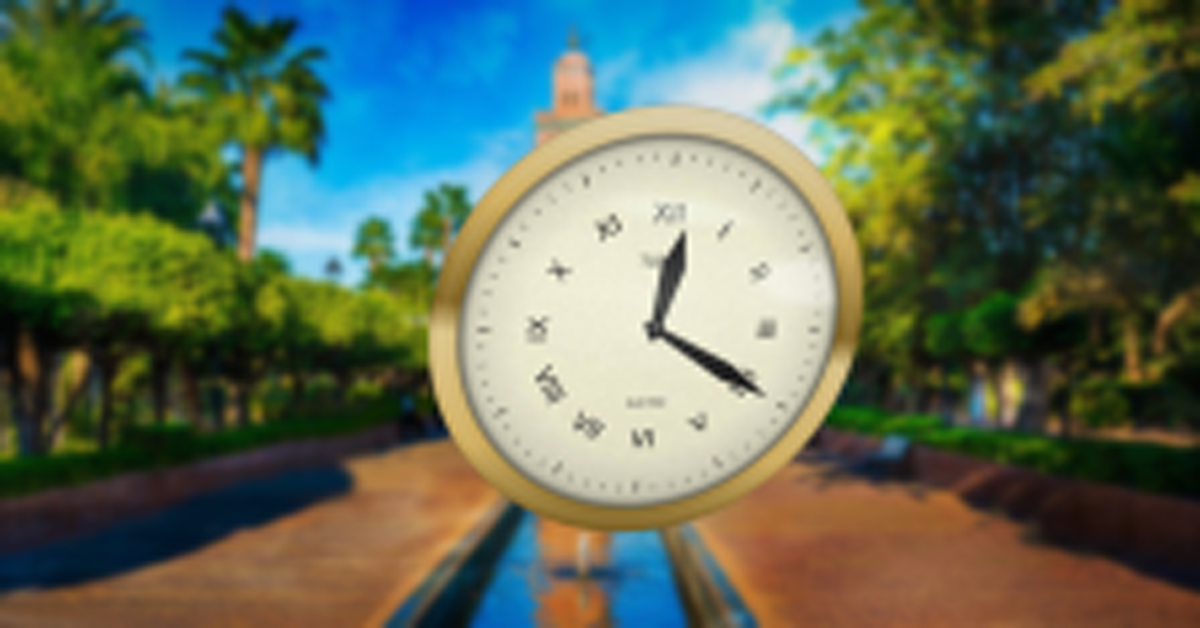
12:20
